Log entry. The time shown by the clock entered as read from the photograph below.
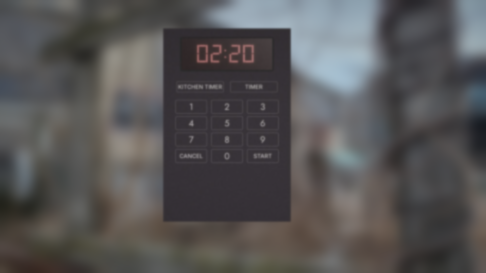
2:20
